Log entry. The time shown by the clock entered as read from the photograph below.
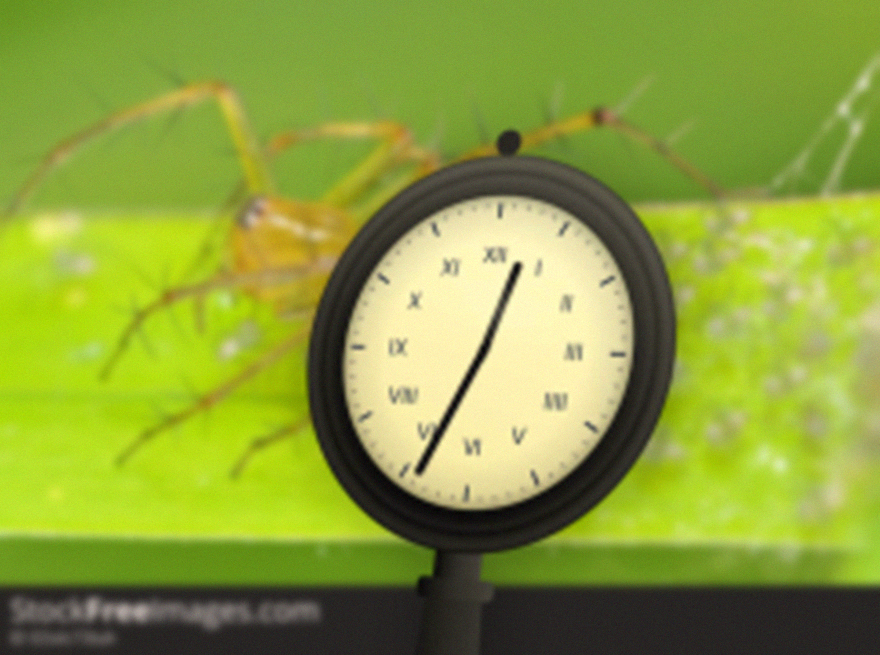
12:34
